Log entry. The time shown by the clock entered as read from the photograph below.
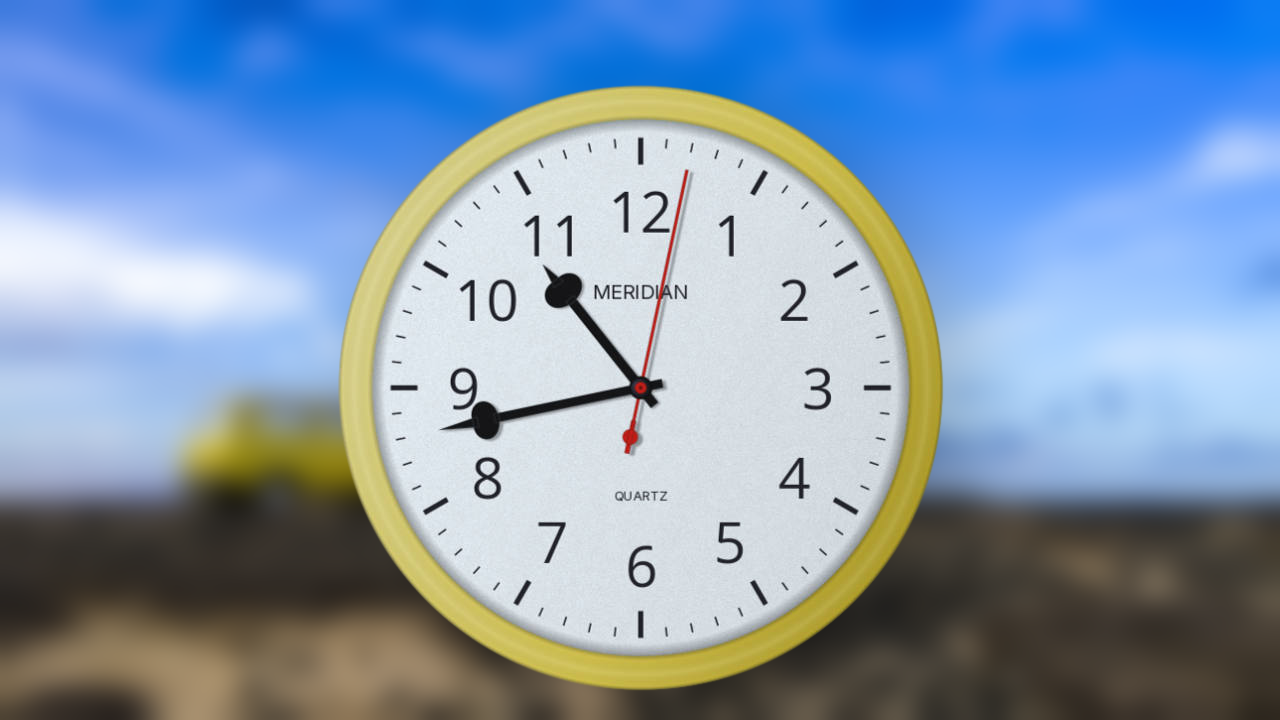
10:43:02
